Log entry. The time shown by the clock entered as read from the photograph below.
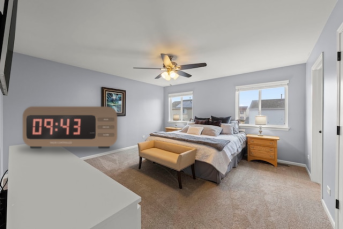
9:43
